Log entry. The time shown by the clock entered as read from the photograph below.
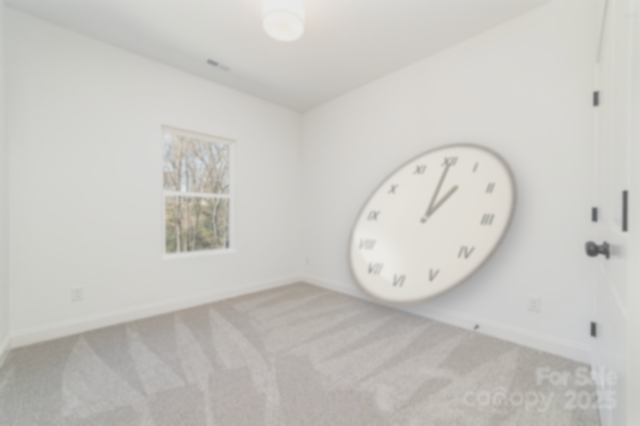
1:00
